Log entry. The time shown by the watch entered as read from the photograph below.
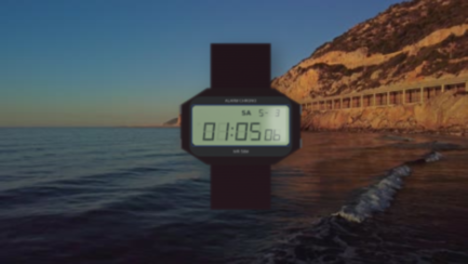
1:05:06
